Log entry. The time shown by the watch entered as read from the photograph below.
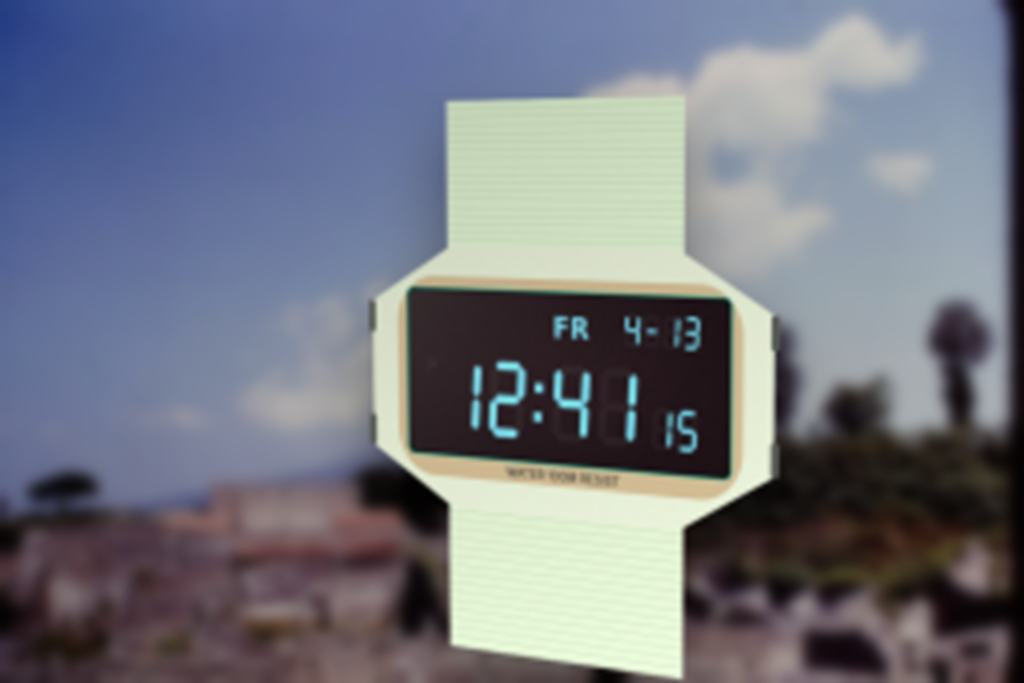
12:41:15
